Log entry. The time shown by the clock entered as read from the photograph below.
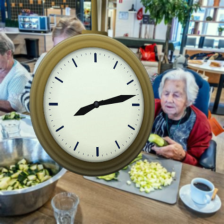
8:13
